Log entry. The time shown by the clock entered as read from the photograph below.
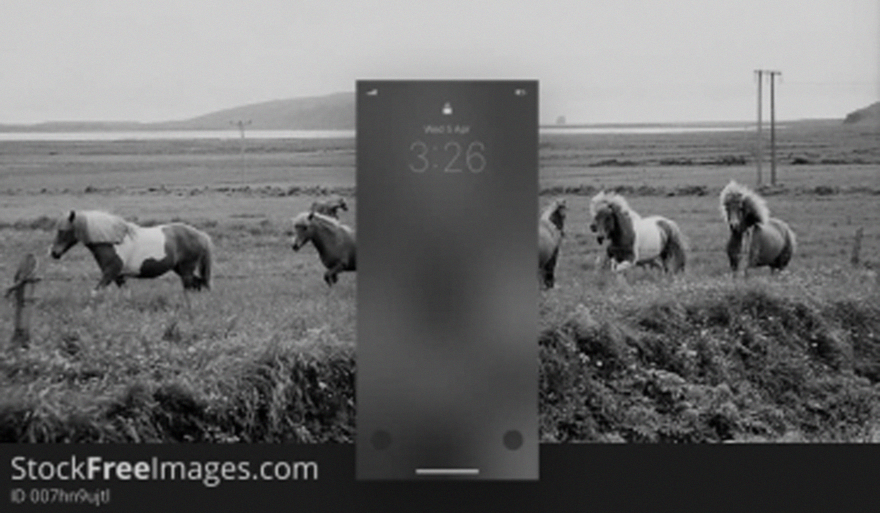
3:26
